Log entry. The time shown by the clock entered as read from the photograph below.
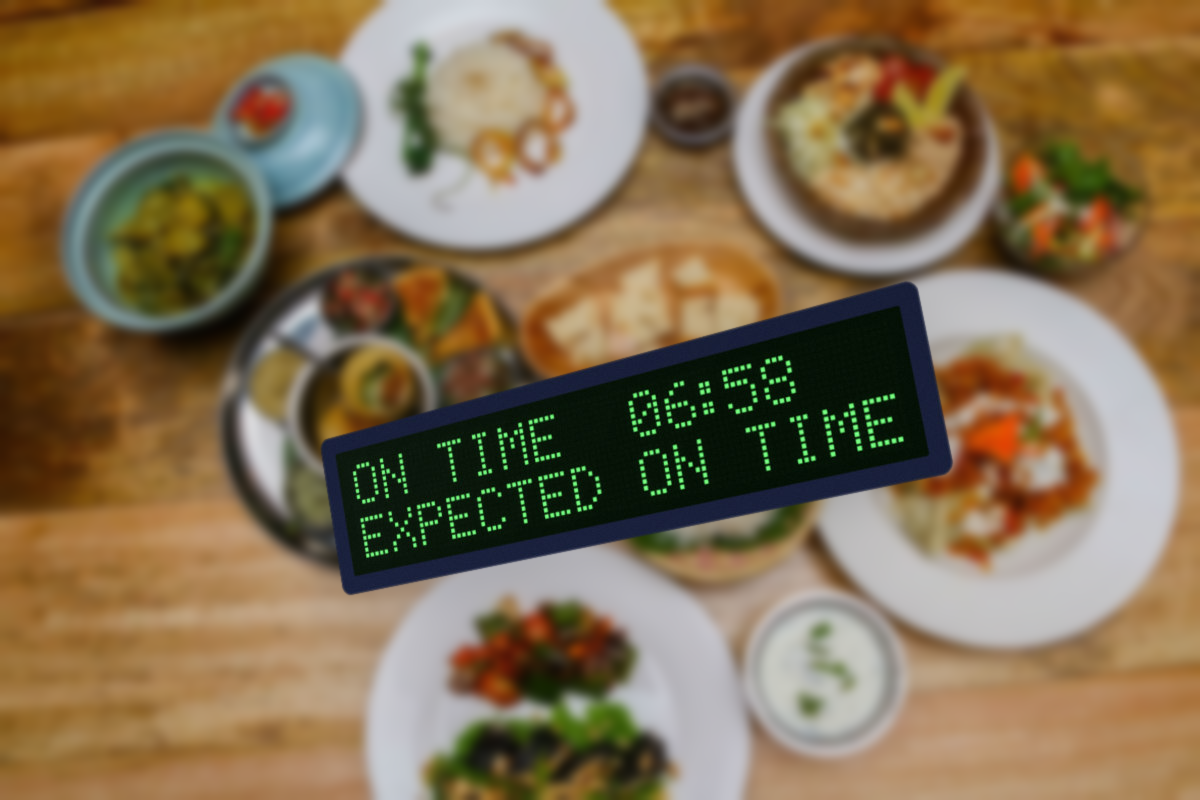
6:58
